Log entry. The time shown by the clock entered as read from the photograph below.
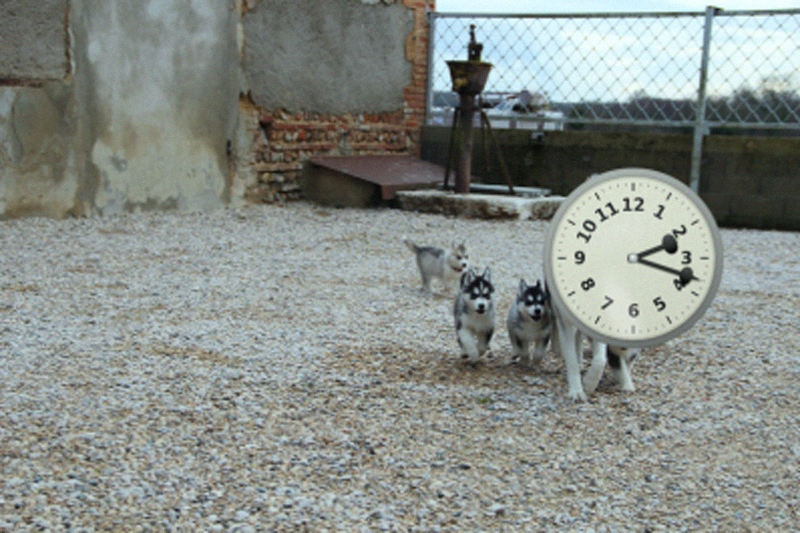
2:18
